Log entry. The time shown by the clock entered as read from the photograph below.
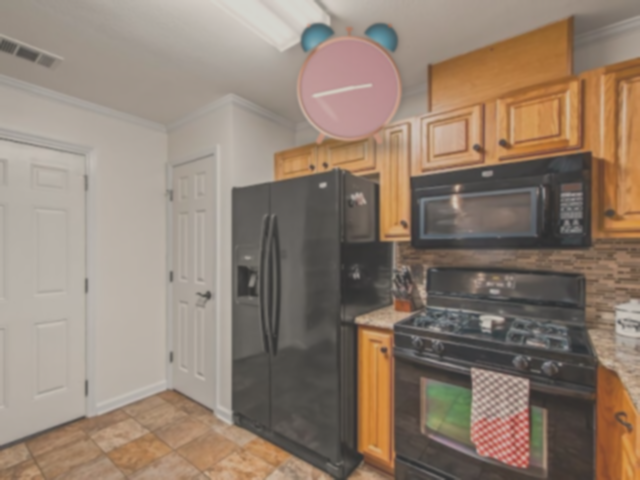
2:43
